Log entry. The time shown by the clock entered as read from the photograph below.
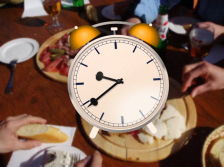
9:39
